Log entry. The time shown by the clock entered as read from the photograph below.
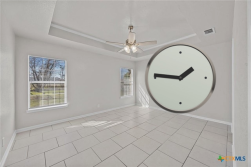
1:46
